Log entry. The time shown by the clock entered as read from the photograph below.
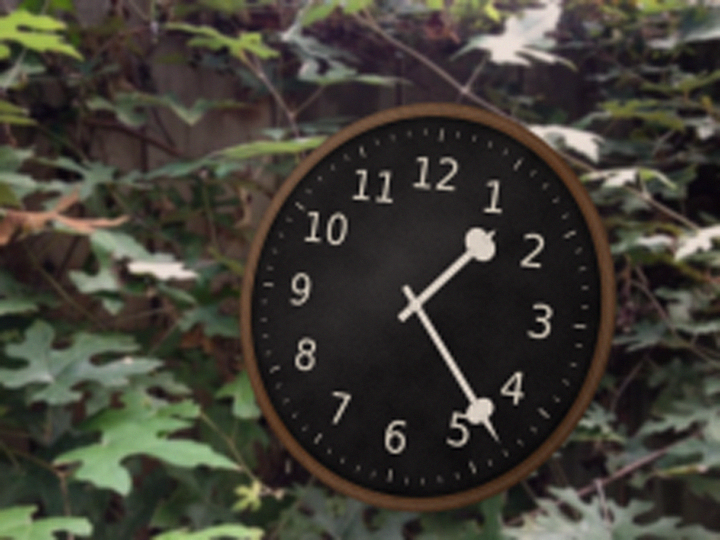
1:23
